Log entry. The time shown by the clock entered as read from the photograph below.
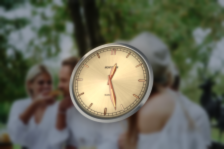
12:27
